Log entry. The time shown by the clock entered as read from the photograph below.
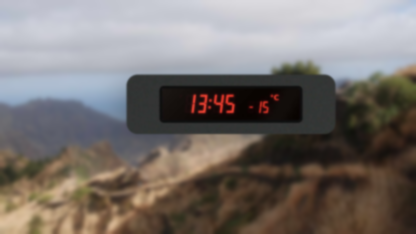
13:45
